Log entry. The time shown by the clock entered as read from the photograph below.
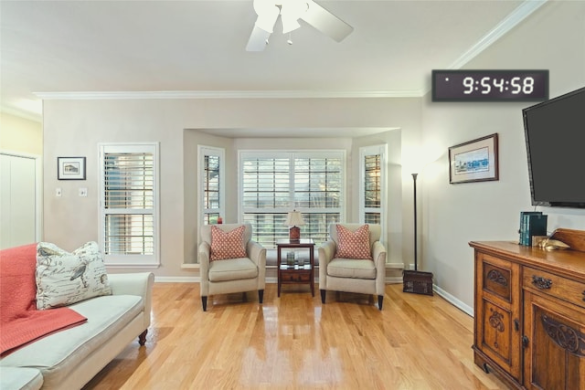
9:54:58
